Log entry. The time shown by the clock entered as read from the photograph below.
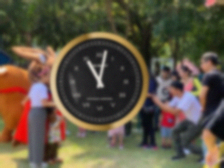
11:02
